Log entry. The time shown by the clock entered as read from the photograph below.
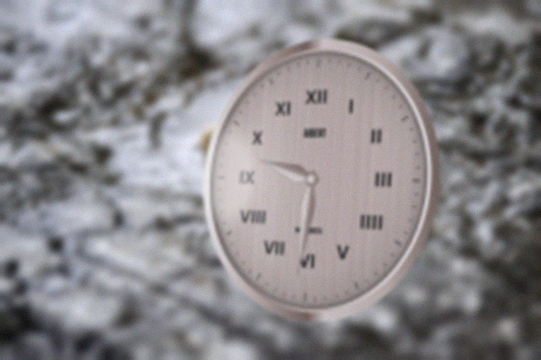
9:31
